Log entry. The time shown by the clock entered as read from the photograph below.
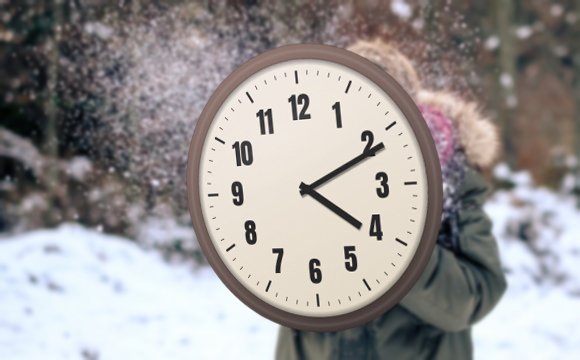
4:11
